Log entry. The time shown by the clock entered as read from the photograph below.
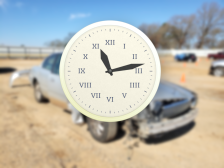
11:13
